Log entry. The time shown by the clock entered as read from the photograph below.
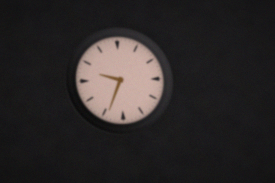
9:34
